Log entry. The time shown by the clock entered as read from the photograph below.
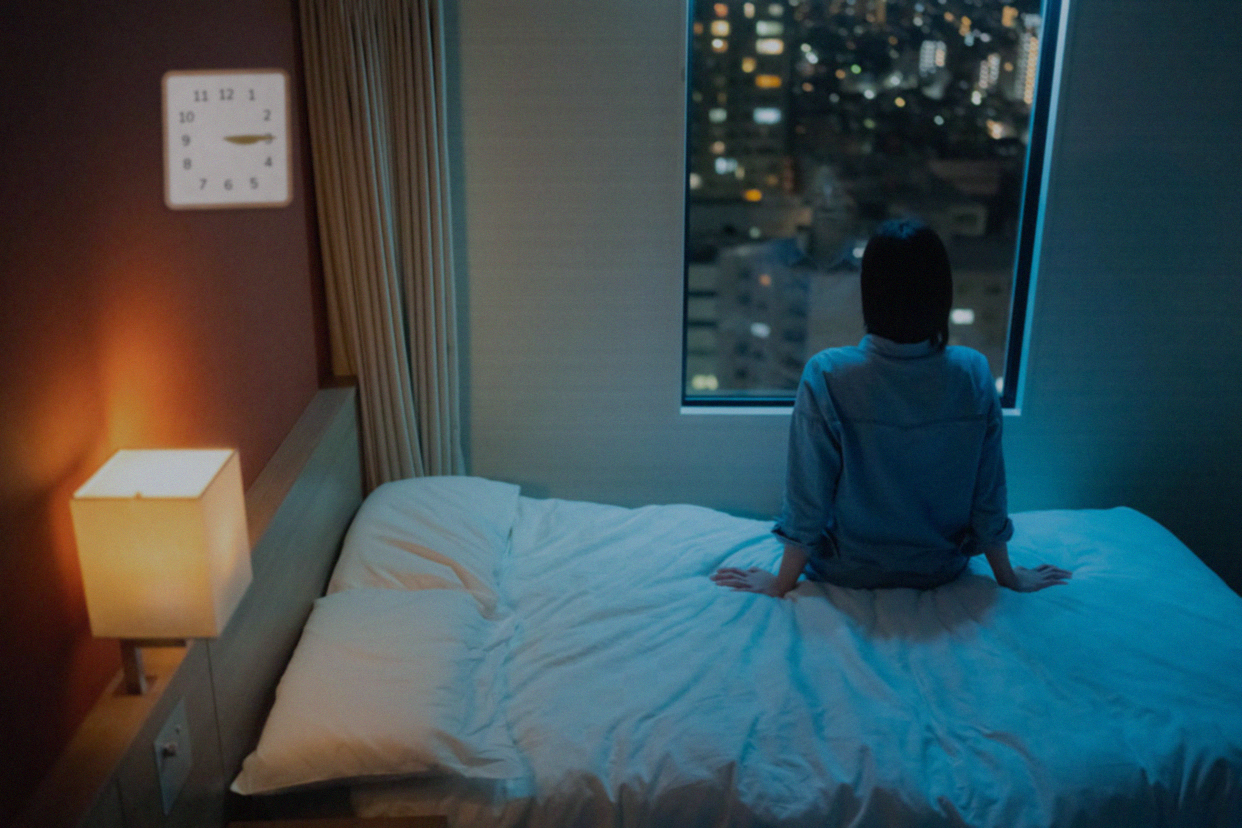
3:15
